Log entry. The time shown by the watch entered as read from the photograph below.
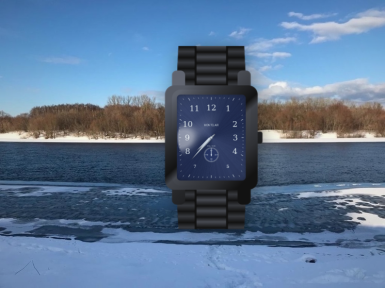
7:37
